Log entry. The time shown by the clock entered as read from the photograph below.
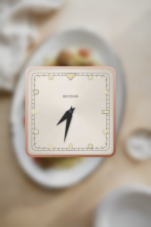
7:32
